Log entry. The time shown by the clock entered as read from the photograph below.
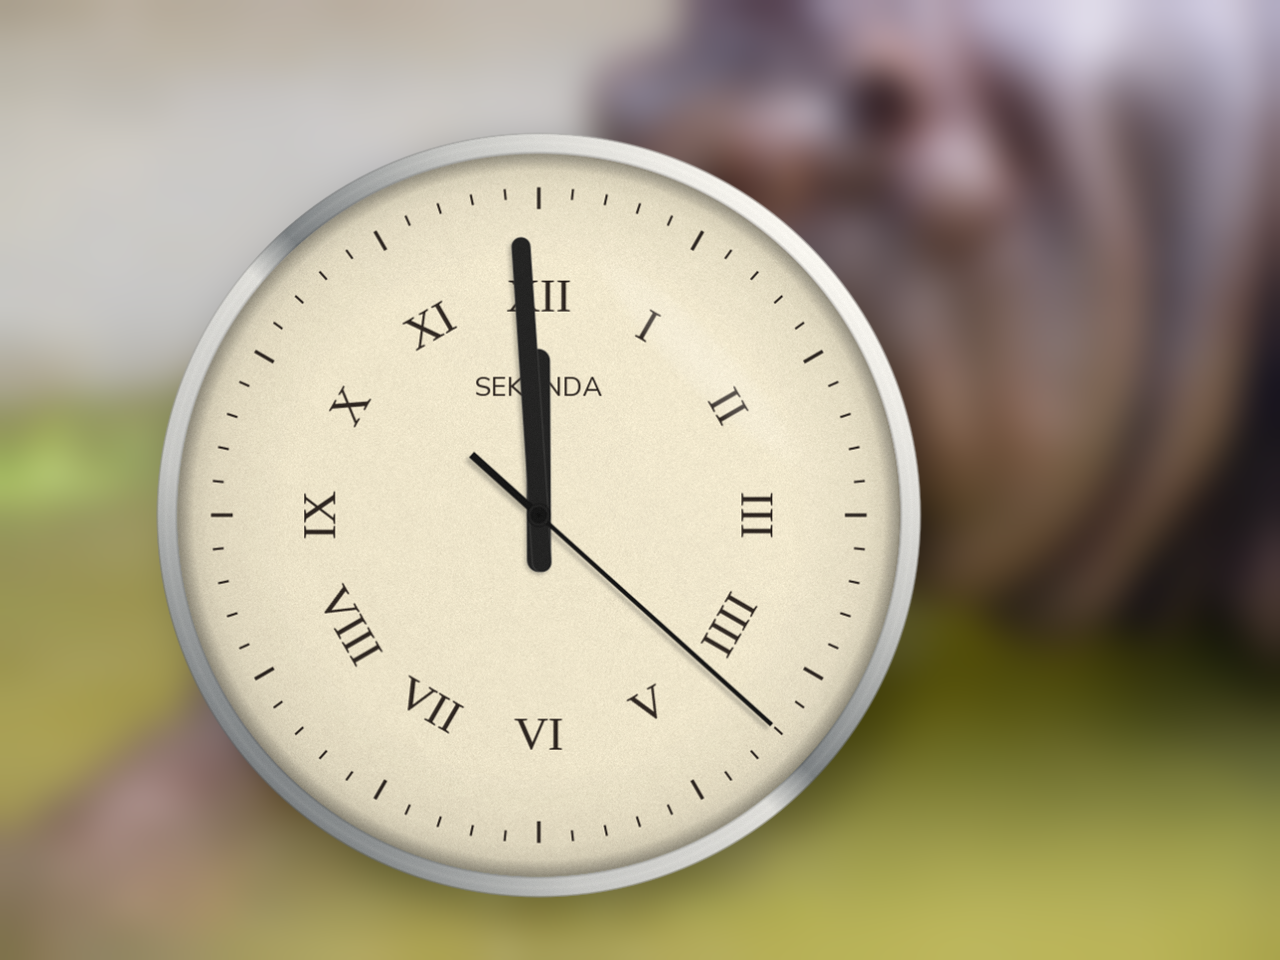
11:59:22
